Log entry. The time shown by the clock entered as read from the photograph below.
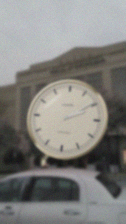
2:09
